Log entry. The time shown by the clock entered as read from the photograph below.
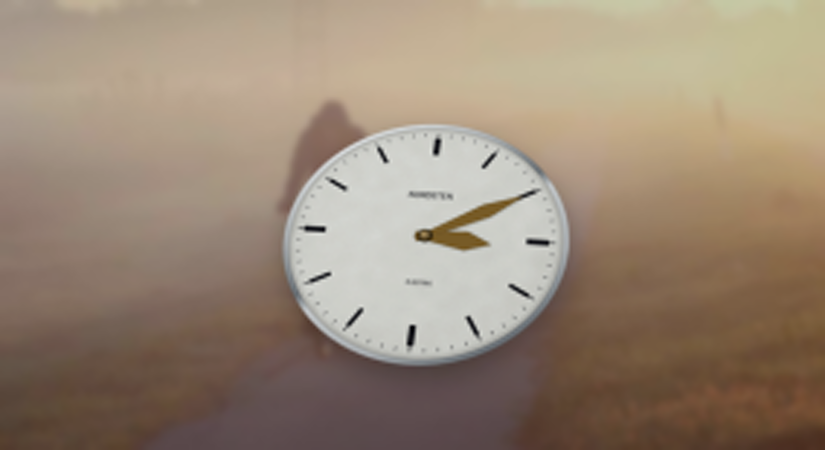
3:10
